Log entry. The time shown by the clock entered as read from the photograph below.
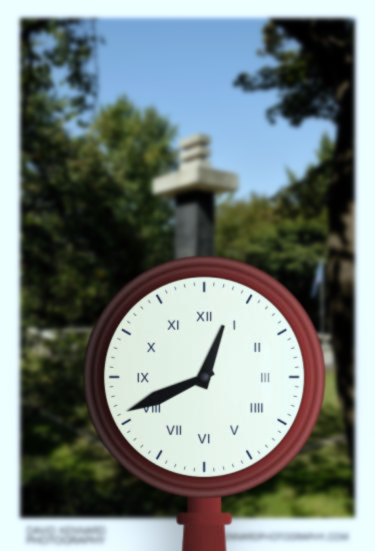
12:41
